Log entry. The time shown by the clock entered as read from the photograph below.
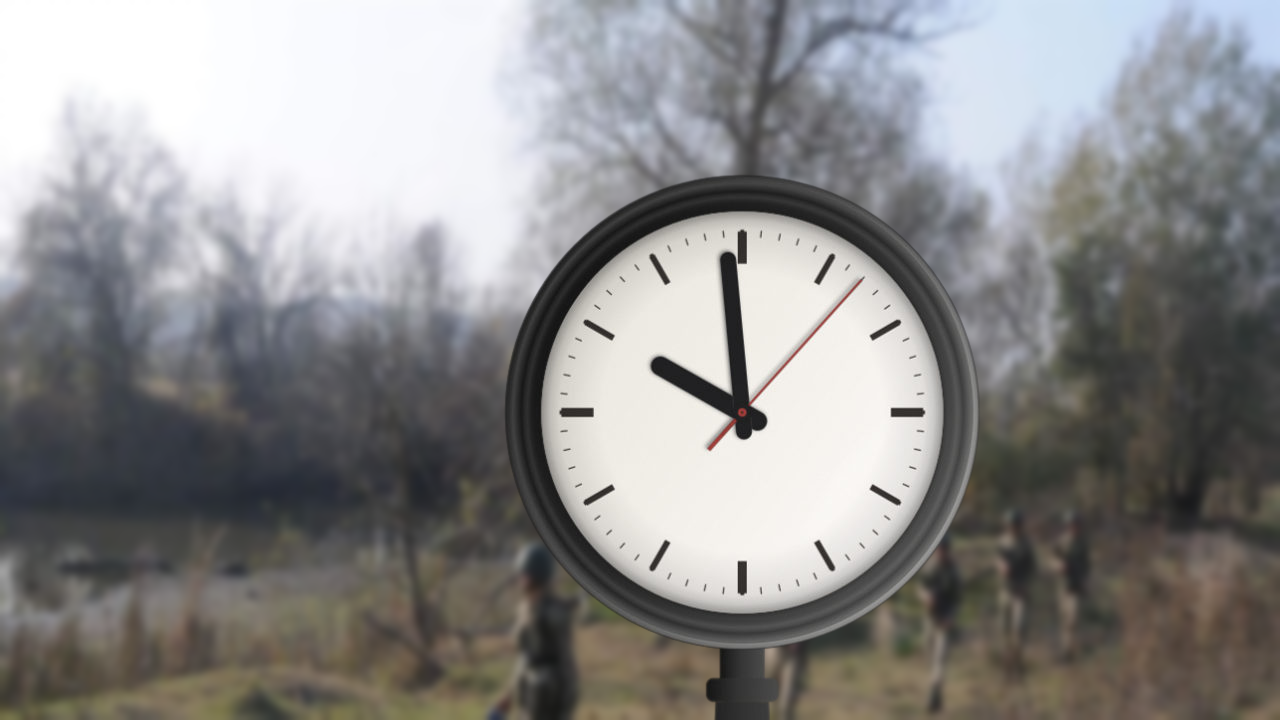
9:59:07
